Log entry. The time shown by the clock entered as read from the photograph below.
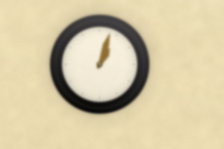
1:03
